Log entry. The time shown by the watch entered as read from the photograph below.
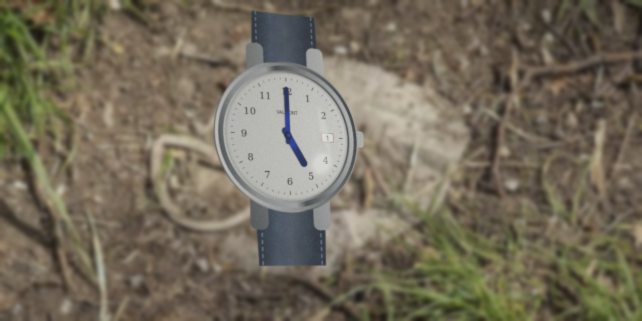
5:00
